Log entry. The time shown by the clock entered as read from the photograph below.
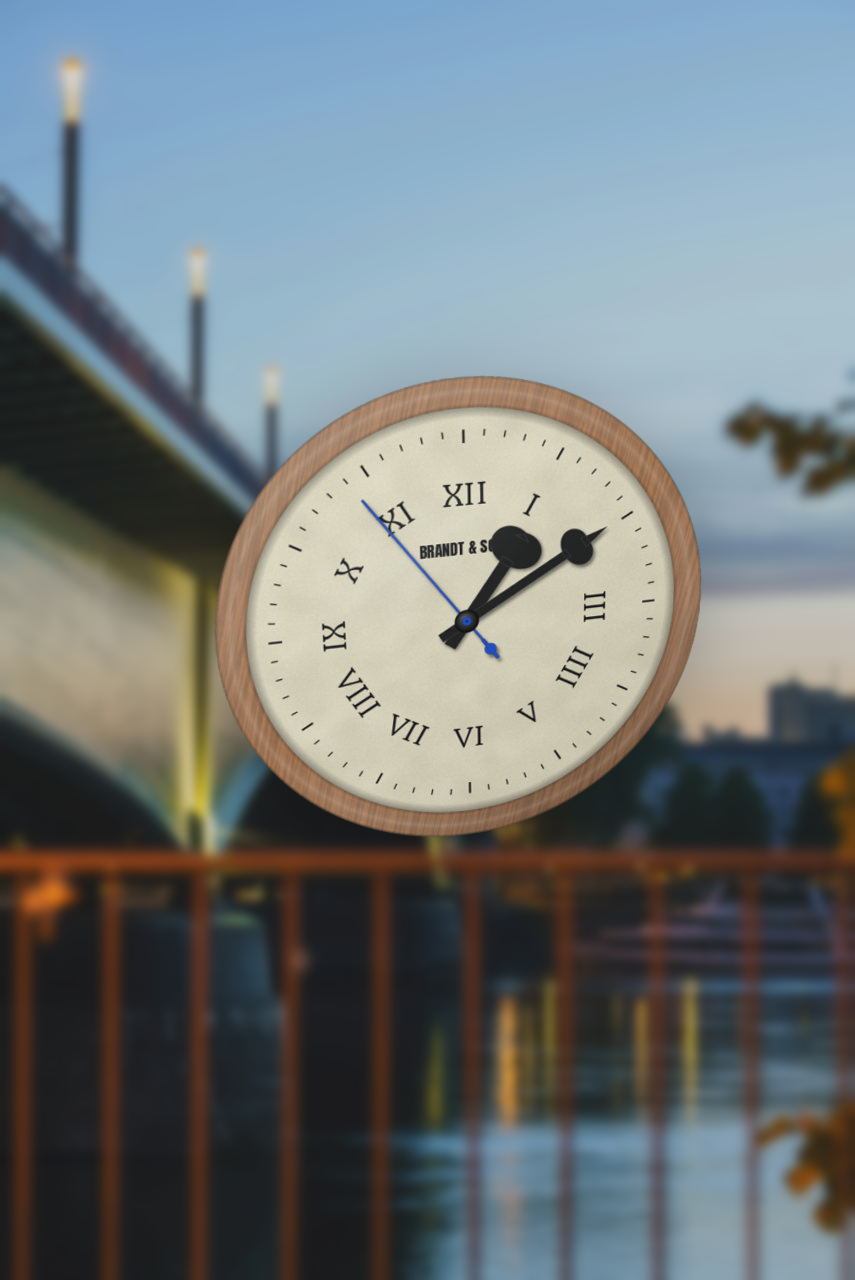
1:09:54
